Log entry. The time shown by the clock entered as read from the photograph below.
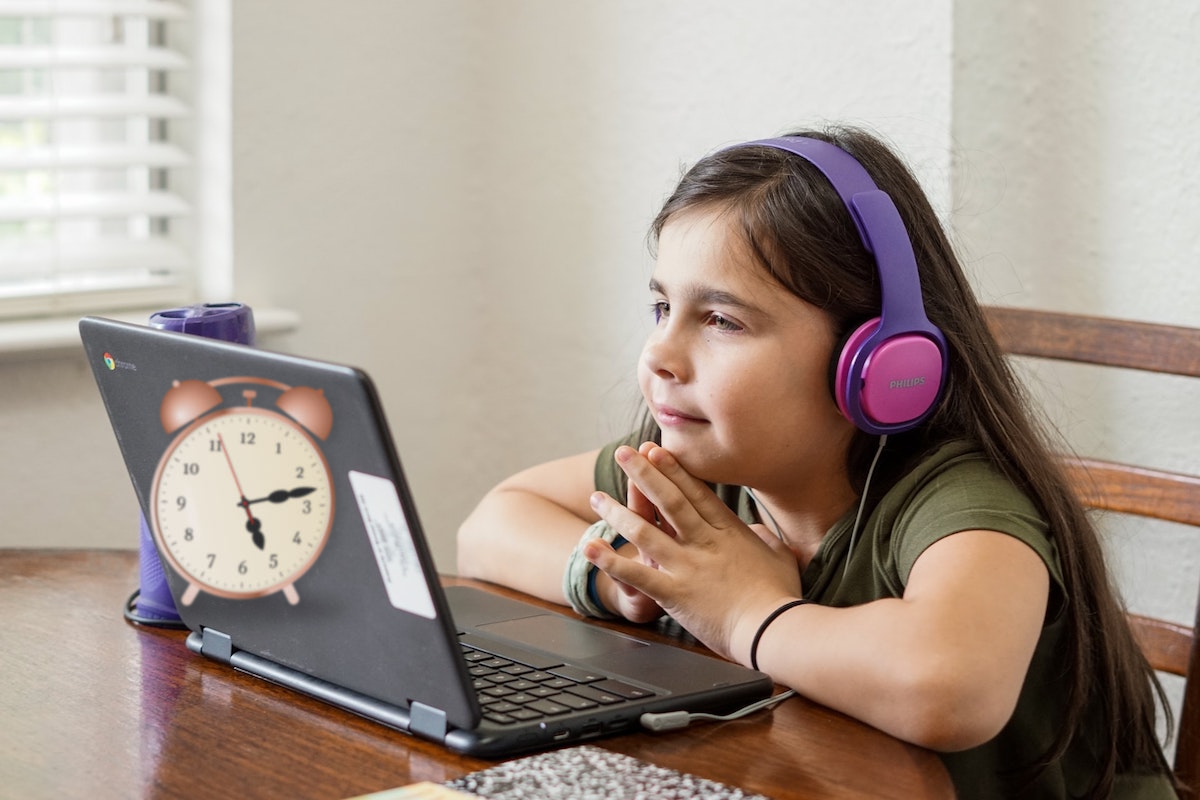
5:12:56
